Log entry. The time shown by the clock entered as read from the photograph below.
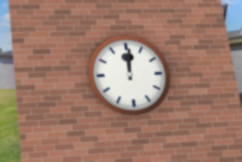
12:01
